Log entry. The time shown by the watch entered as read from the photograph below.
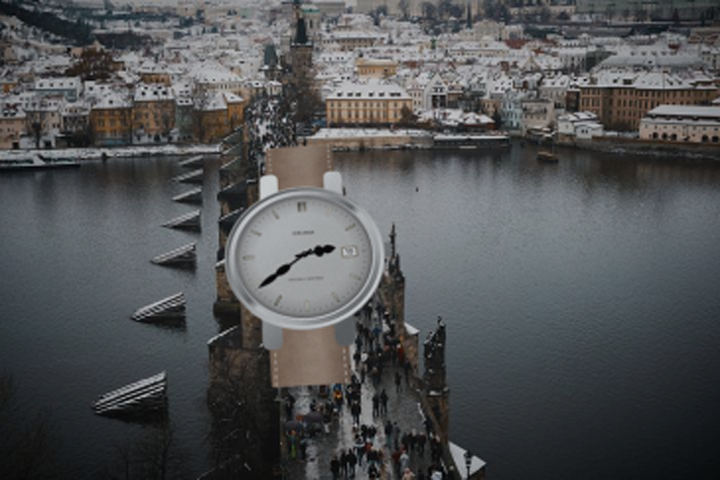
2:39
